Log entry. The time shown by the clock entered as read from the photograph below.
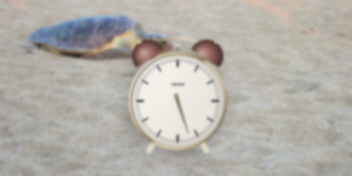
5:27
